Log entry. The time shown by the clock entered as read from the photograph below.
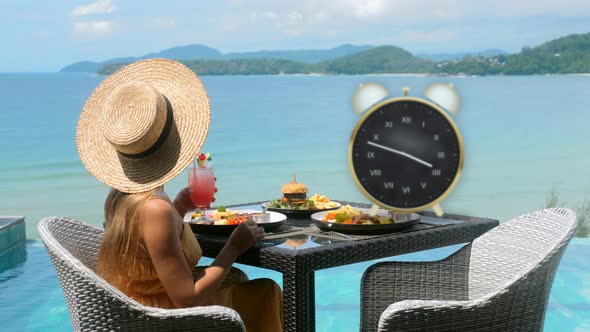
3:48
